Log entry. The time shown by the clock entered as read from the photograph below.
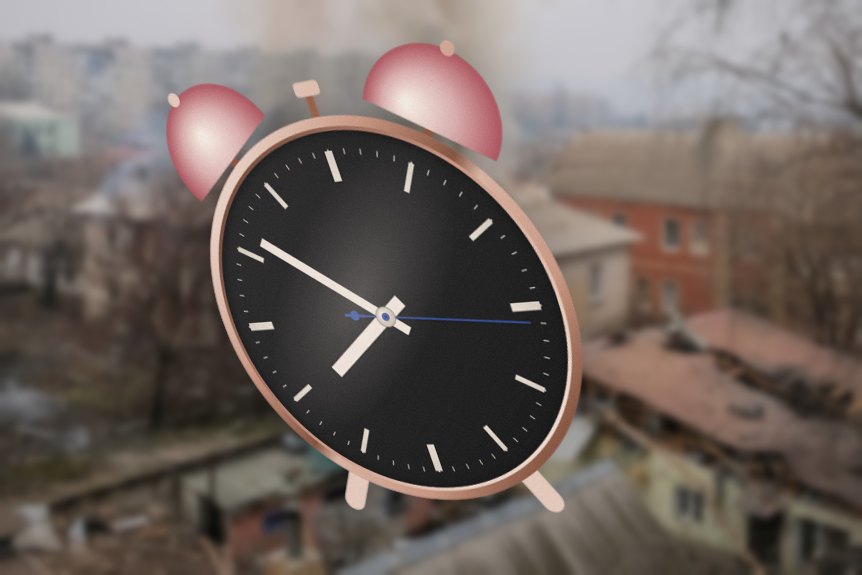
7:51:16
